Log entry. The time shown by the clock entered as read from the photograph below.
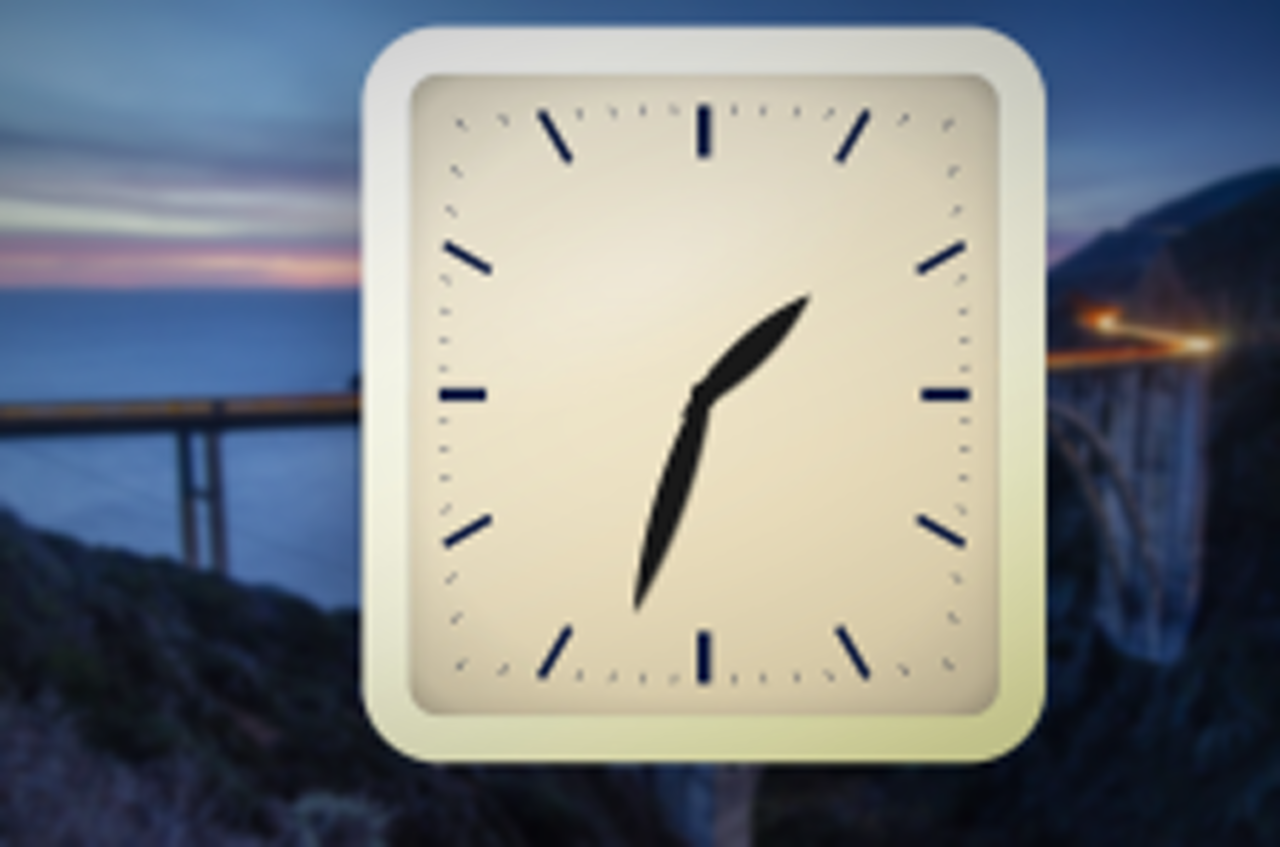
1:33
